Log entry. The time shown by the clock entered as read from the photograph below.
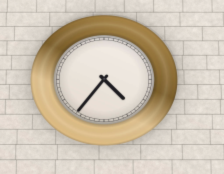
4:36
